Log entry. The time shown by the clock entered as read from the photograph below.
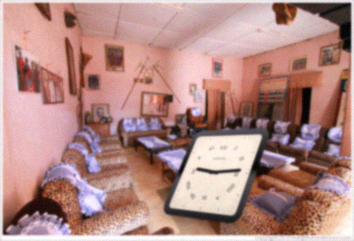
9:14
